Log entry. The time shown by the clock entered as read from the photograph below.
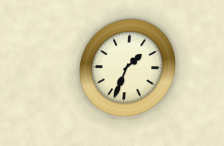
1:33
